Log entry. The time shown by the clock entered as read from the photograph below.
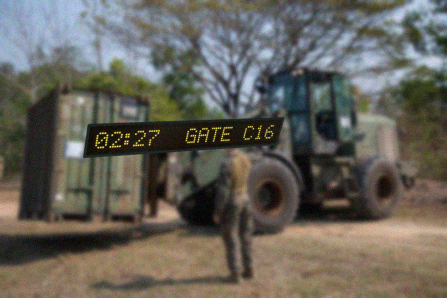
2:27
